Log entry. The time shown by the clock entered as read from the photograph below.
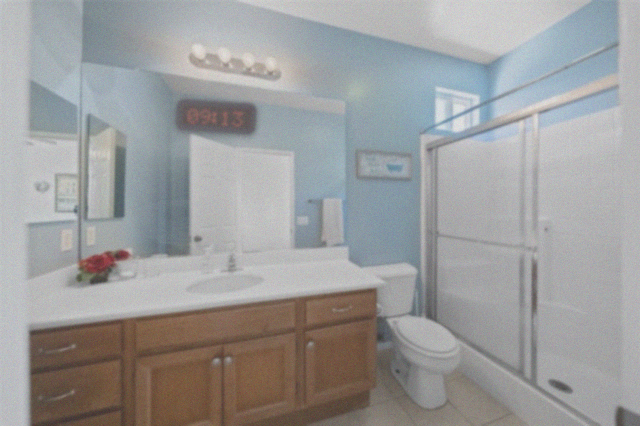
9:13
